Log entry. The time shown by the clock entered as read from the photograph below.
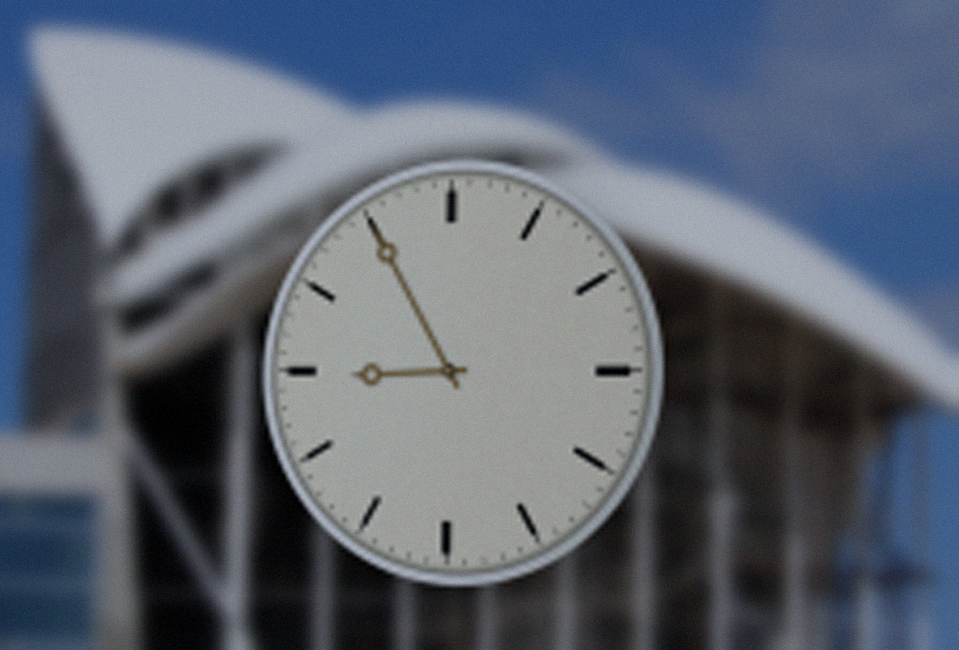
8:55
